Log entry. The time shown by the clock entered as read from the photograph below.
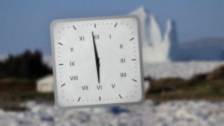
5:59
